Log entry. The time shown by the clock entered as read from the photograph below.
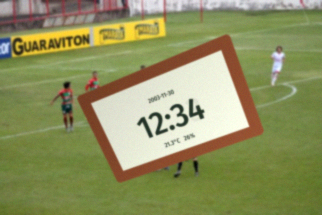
12:34
